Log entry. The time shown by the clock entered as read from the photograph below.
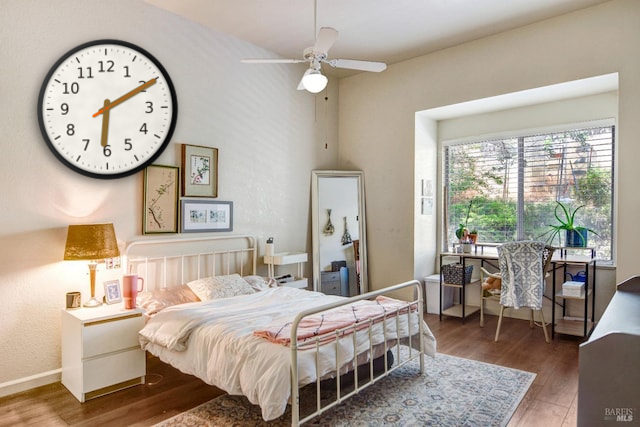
6:10:10
